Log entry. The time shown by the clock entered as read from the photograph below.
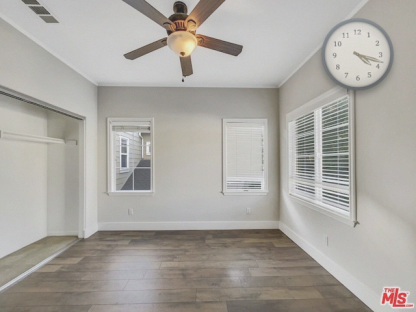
4:18
